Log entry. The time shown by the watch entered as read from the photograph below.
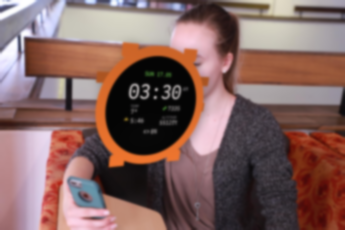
3:30
